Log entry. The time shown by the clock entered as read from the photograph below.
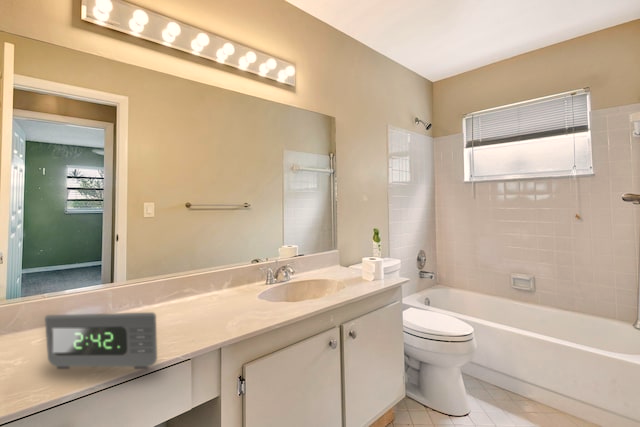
2:42
